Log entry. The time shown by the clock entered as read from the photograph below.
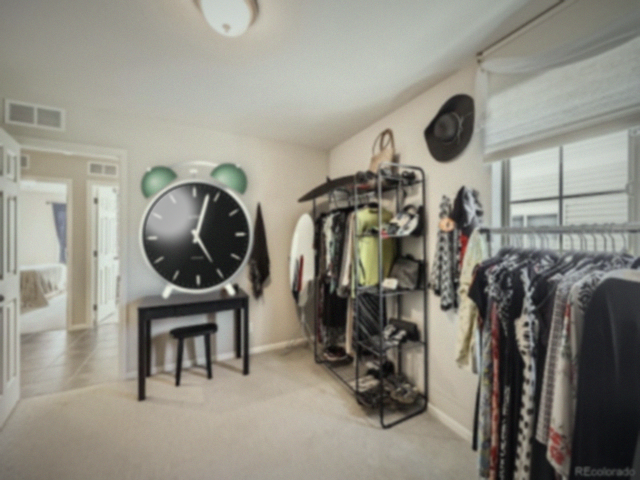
5:03
